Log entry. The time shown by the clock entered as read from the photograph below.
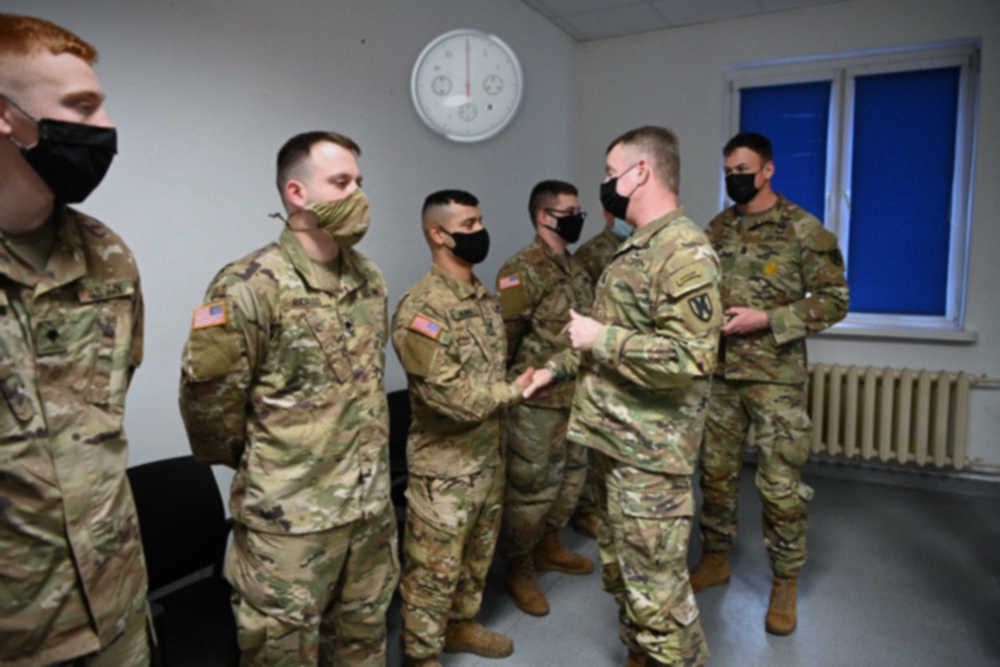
10:00
